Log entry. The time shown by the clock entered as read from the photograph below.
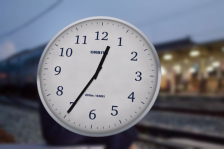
12:35
